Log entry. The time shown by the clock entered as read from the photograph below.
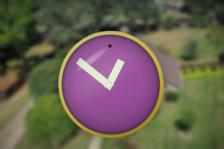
12:51
